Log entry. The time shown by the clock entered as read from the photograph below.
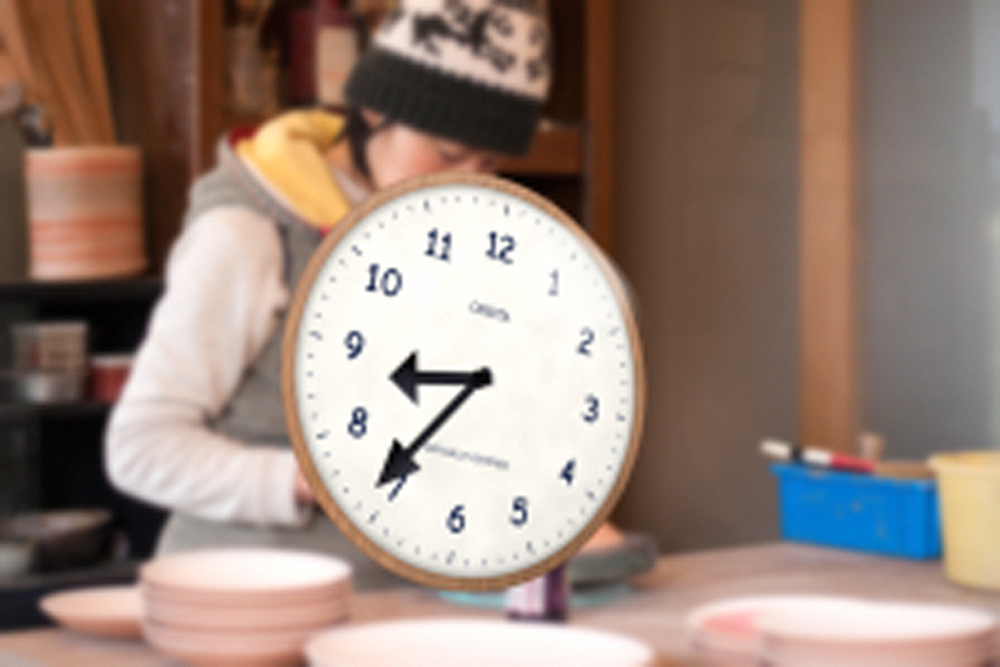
8:36
